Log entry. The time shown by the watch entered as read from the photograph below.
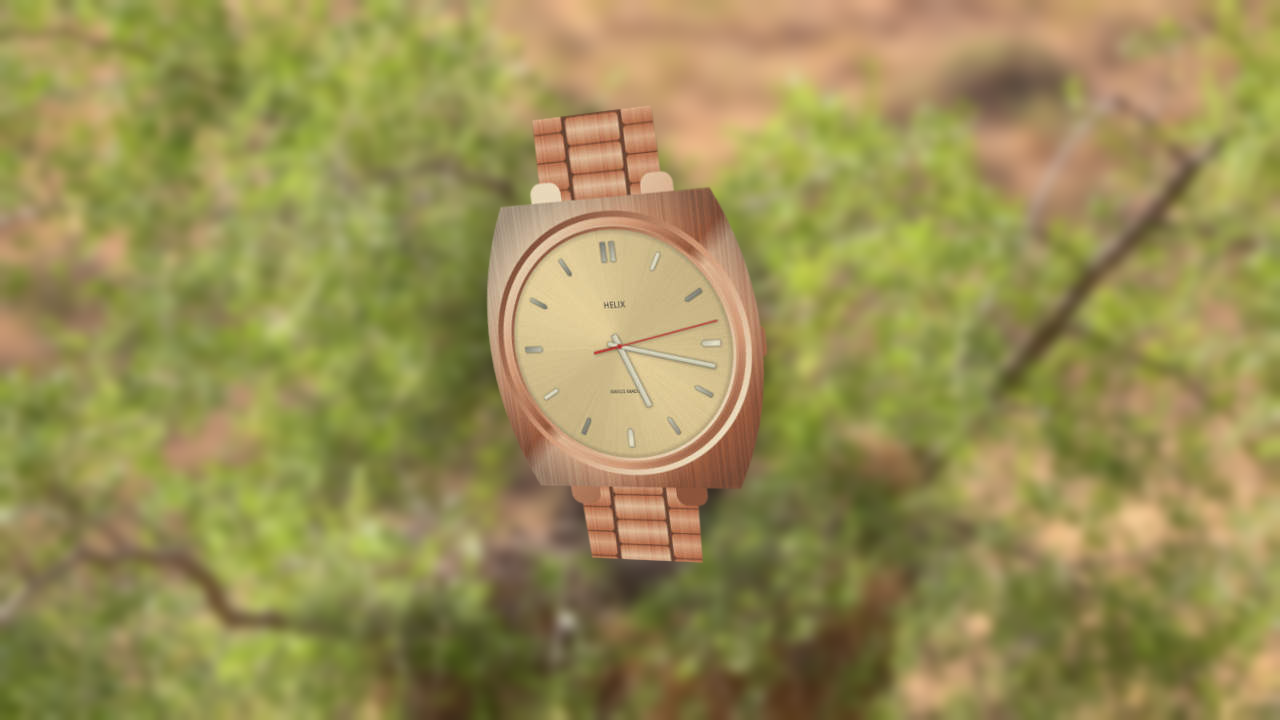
5:17:13
